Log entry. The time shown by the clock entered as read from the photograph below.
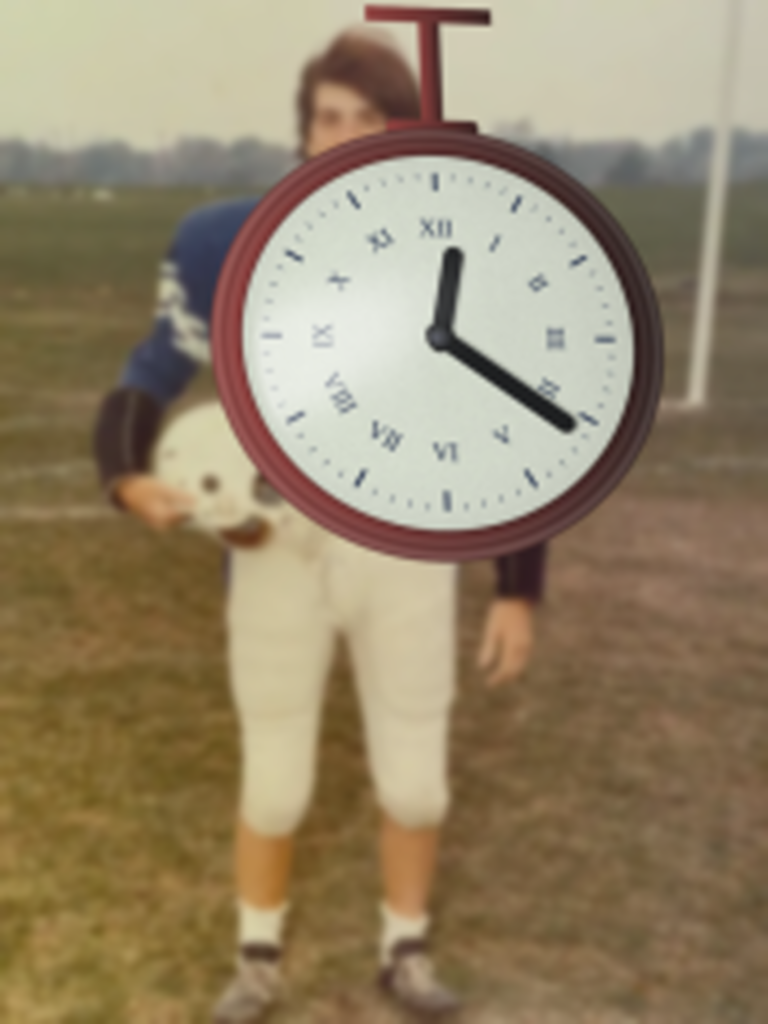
12:21
